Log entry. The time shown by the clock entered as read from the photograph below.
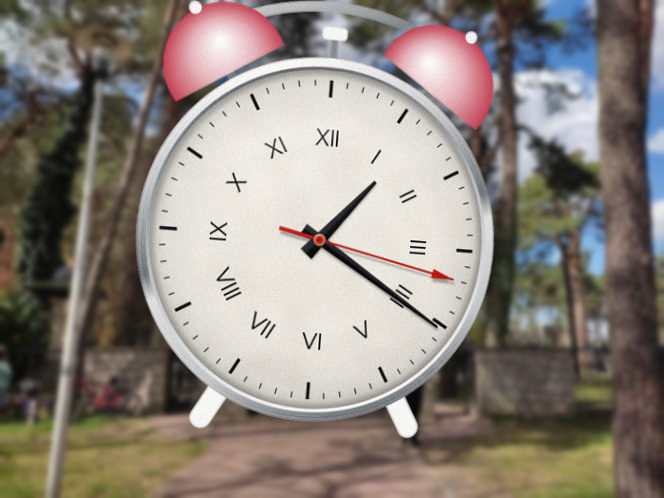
1:20:17
